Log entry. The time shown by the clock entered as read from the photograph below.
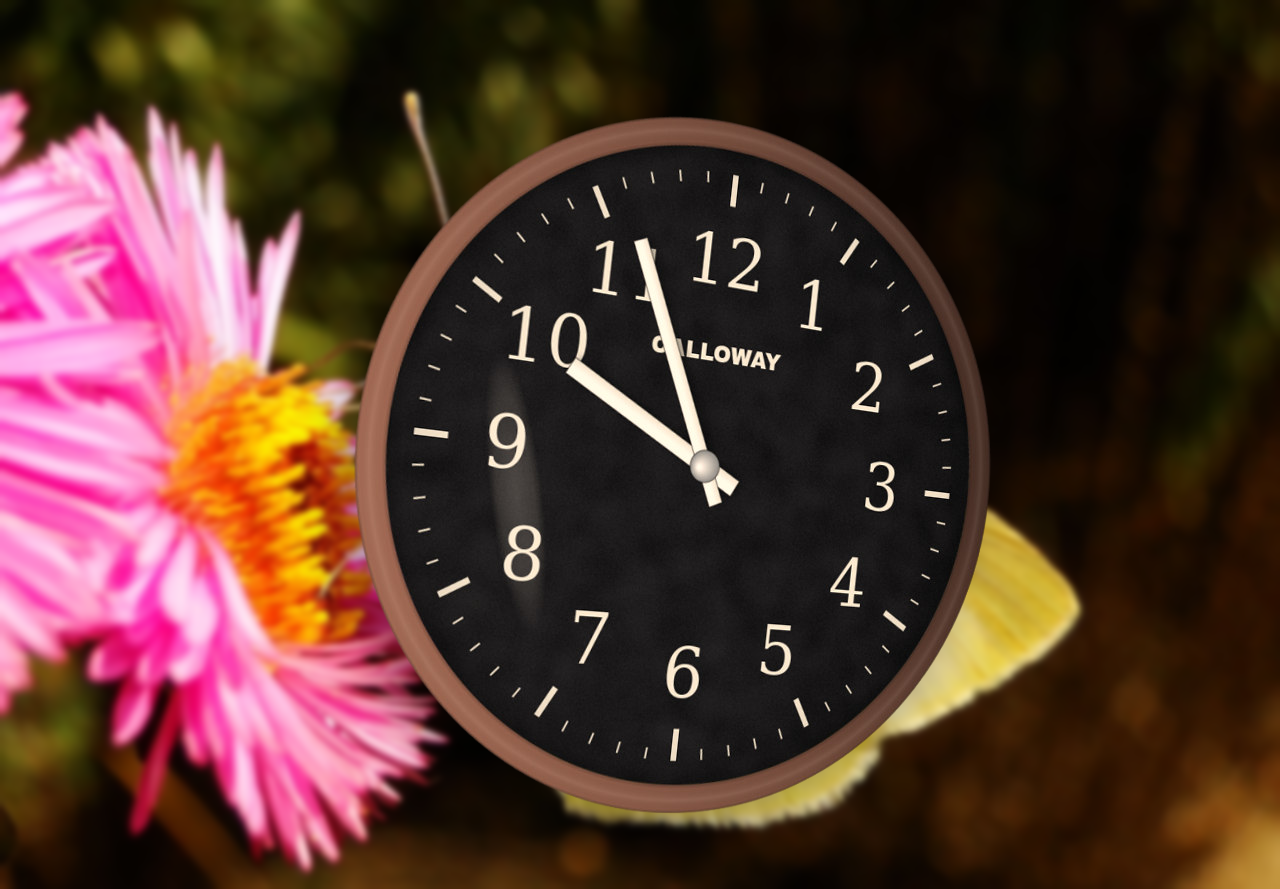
9:56
